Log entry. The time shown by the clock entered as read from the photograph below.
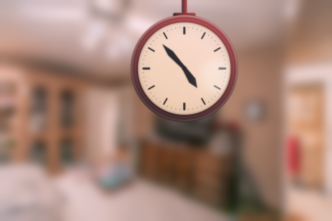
4:53
